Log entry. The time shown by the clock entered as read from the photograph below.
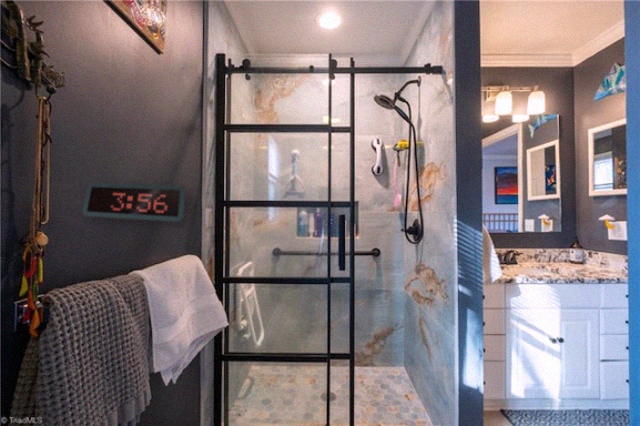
3:56
